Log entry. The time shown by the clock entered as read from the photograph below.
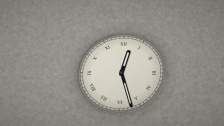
12:27
